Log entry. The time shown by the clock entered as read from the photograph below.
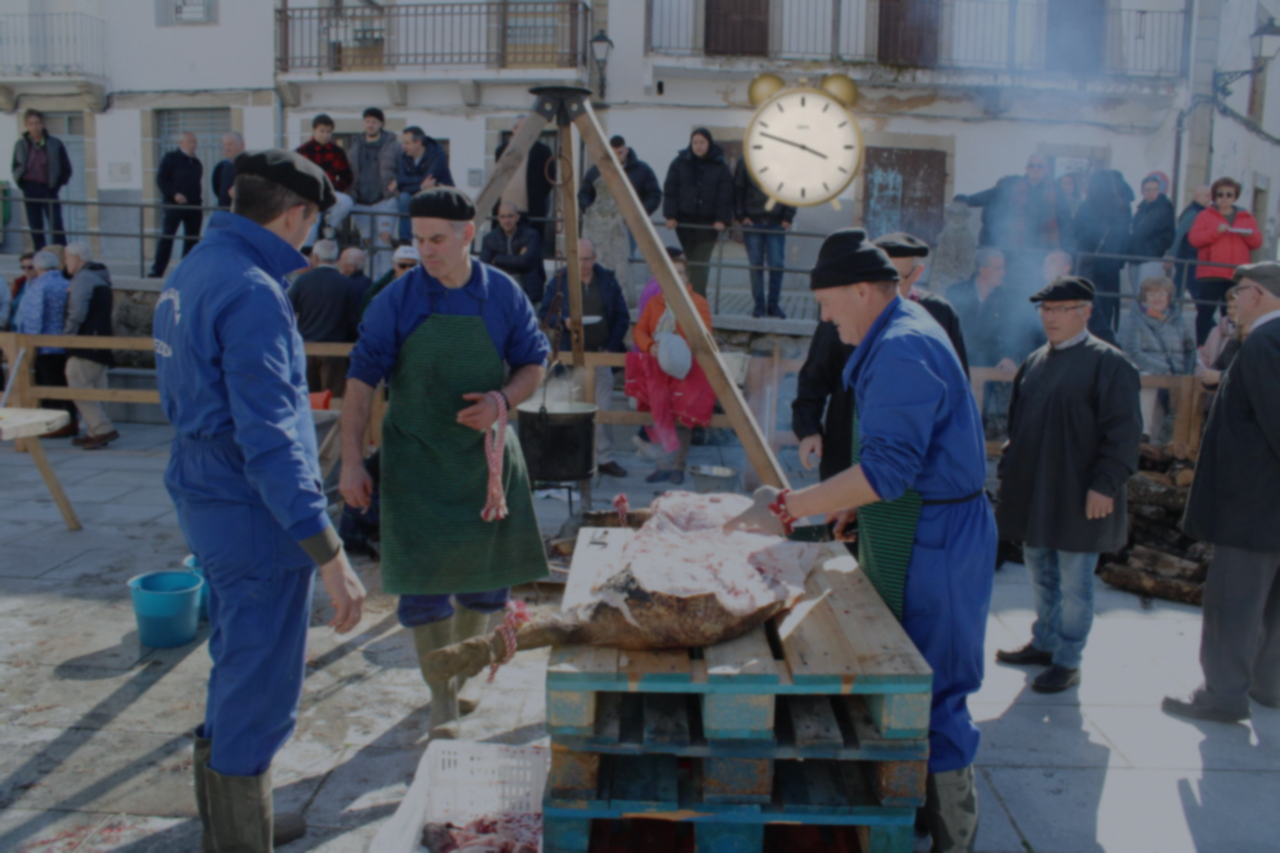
3:48
